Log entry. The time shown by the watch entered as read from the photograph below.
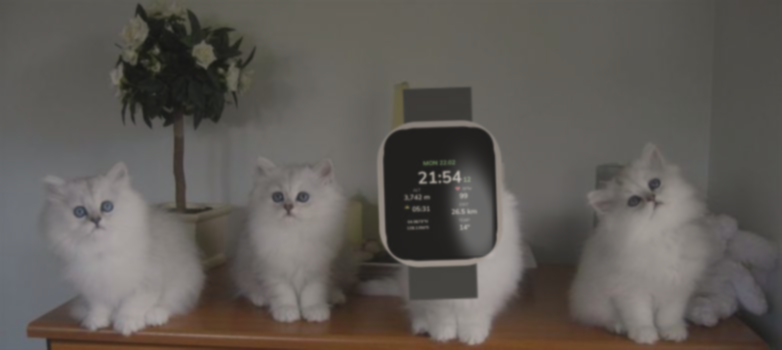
21:54
